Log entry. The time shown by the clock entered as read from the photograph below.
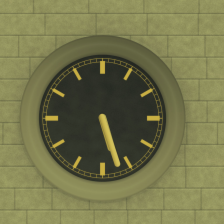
5:27
